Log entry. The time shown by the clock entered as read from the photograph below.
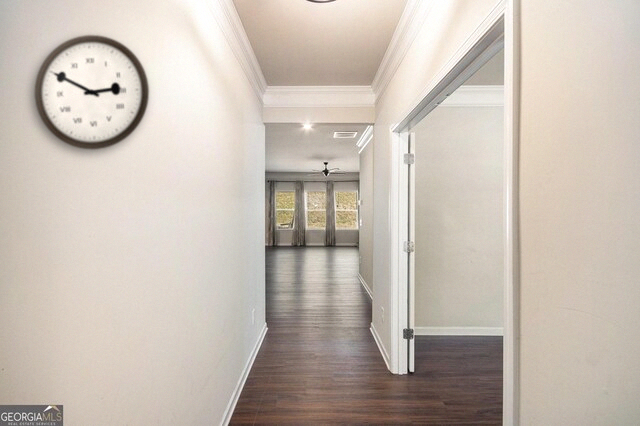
2:50
